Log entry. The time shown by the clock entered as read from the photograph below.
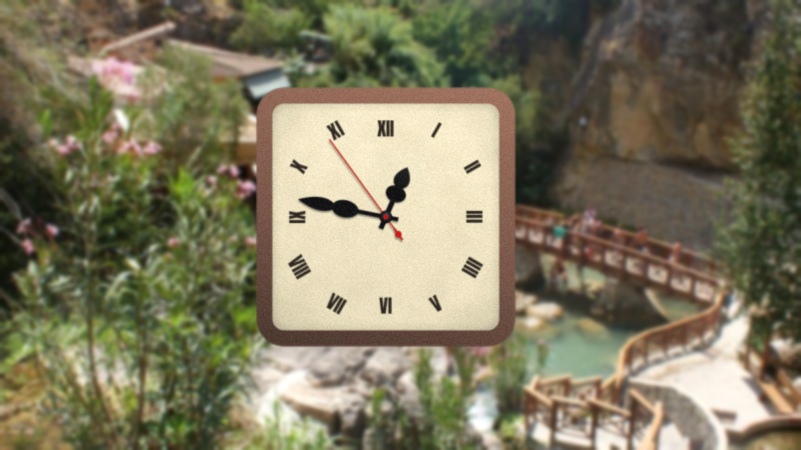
12:46:54
